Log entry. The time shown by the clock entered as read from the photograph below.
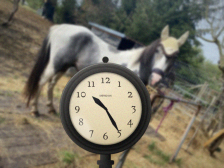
10:25
